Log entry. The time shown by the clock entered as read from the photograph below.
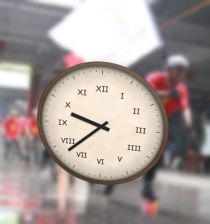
9:38
